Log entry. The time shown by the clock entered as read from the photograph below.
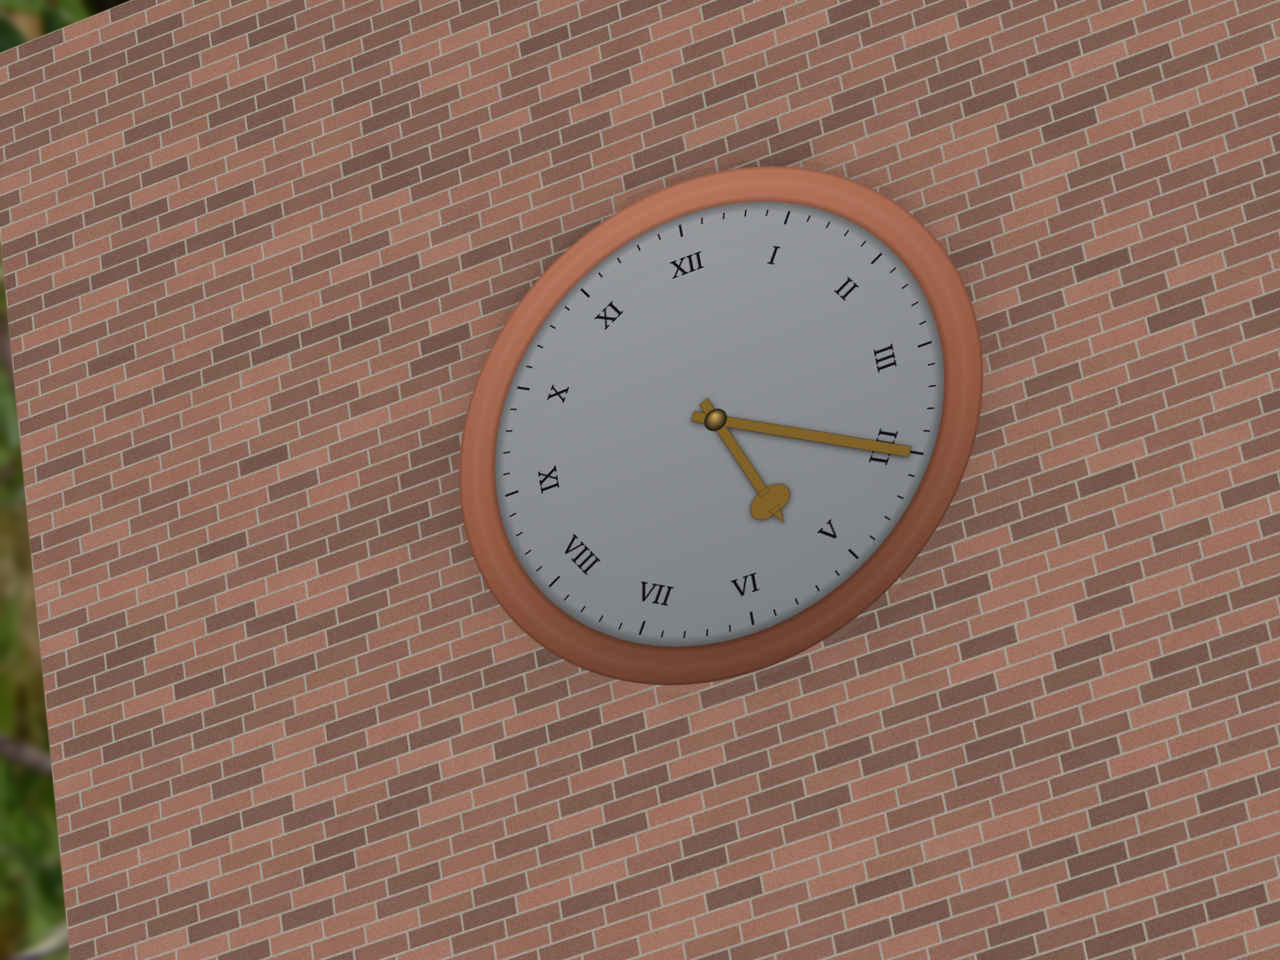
5:20
